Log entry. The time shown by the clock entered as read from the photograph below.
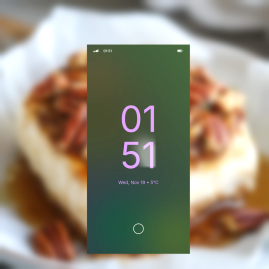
1:51
